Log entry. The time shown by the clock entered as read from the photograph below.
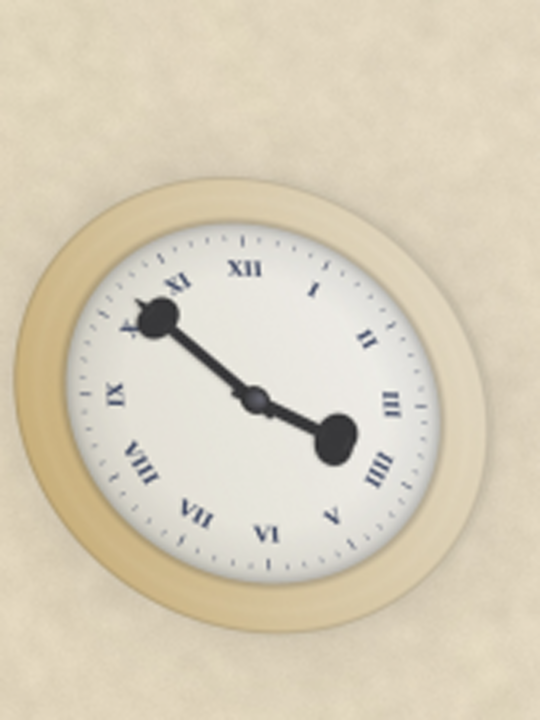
3:52
